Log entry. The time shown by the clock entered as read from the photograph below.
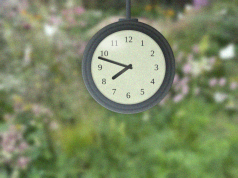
7:48
